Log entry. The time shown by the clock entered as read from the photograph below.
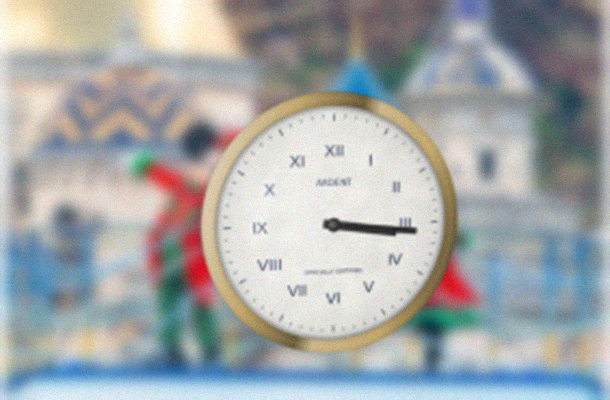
3:16
